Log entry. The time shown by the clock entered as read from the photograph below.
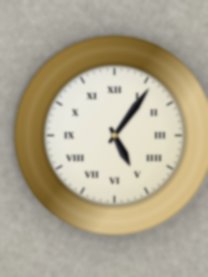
5:06
